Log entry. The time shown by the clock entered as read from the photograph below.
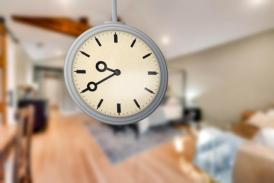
9:40
